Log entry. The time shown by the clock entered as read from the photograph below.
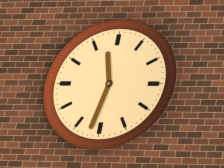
11:32
